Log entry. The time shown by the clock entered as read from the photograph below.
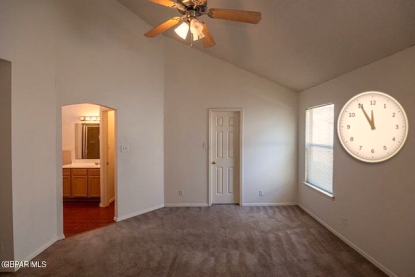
11:55
